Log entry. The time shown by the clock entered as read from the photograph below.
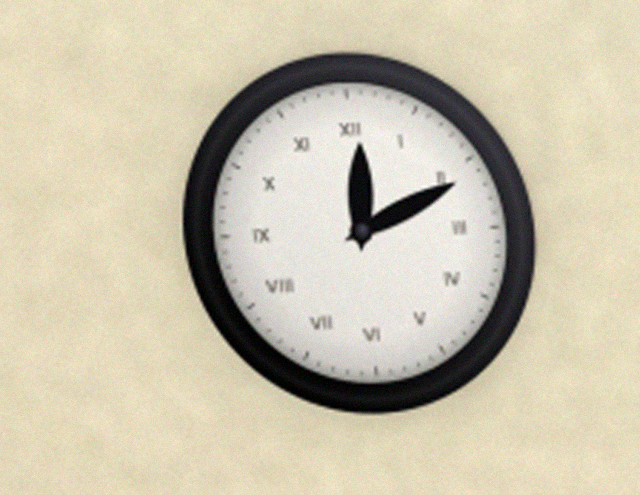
12:11
